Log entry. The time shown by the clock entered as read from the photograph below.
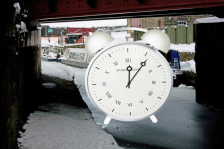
12:06
